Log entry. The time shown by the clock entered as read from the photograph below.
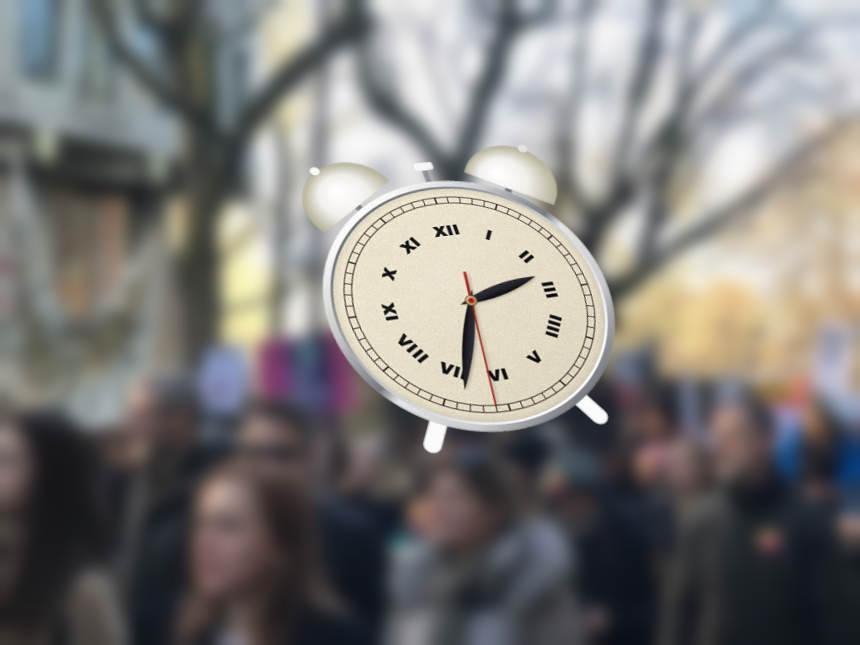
2:33:31
